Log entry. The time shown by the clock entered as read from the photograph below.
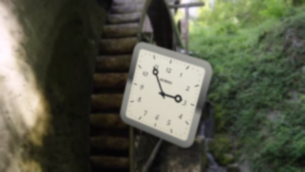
2:54
